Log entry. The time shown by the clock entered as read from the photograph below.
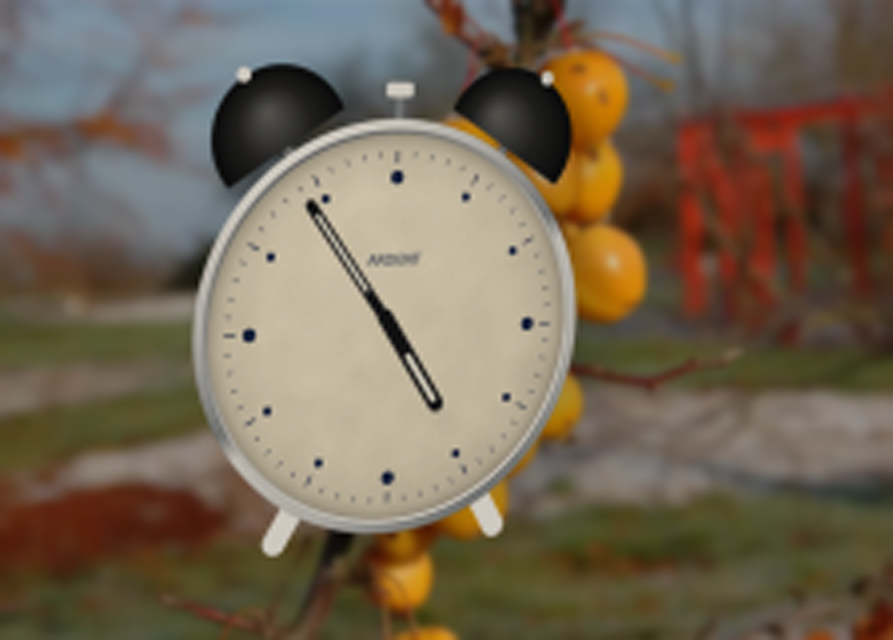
4:54
